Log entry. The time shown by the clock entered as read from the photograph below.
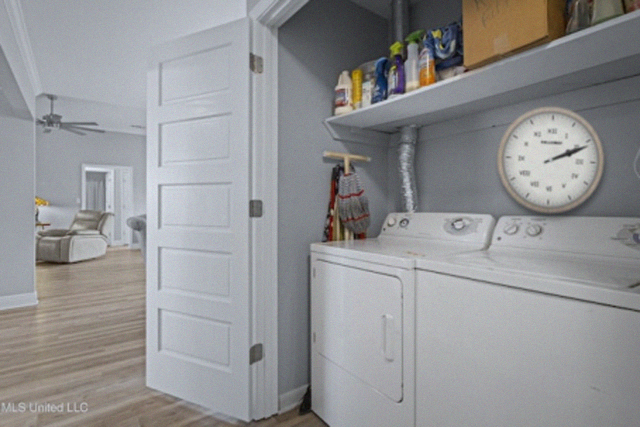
2:11
